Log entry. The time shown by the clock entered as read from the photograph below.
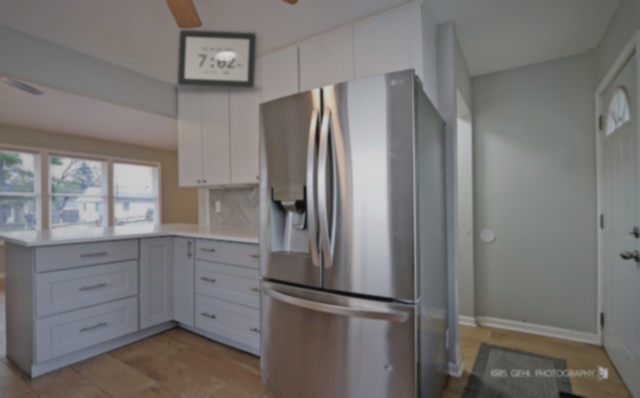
7:02
